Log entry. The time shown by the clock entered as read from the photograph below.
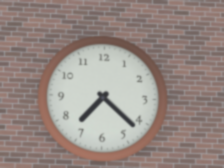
7:22
